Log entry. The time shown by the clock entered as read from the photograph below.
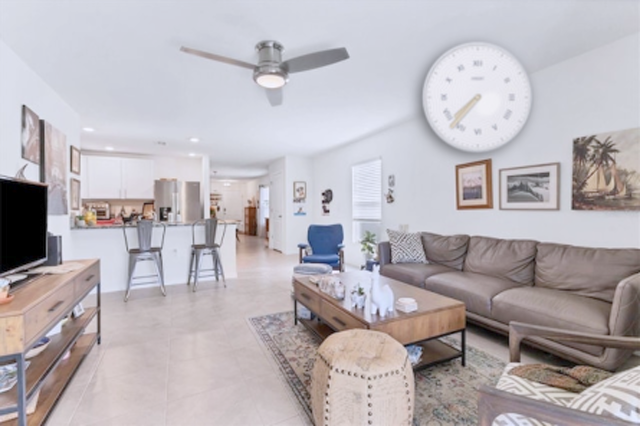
7:37
